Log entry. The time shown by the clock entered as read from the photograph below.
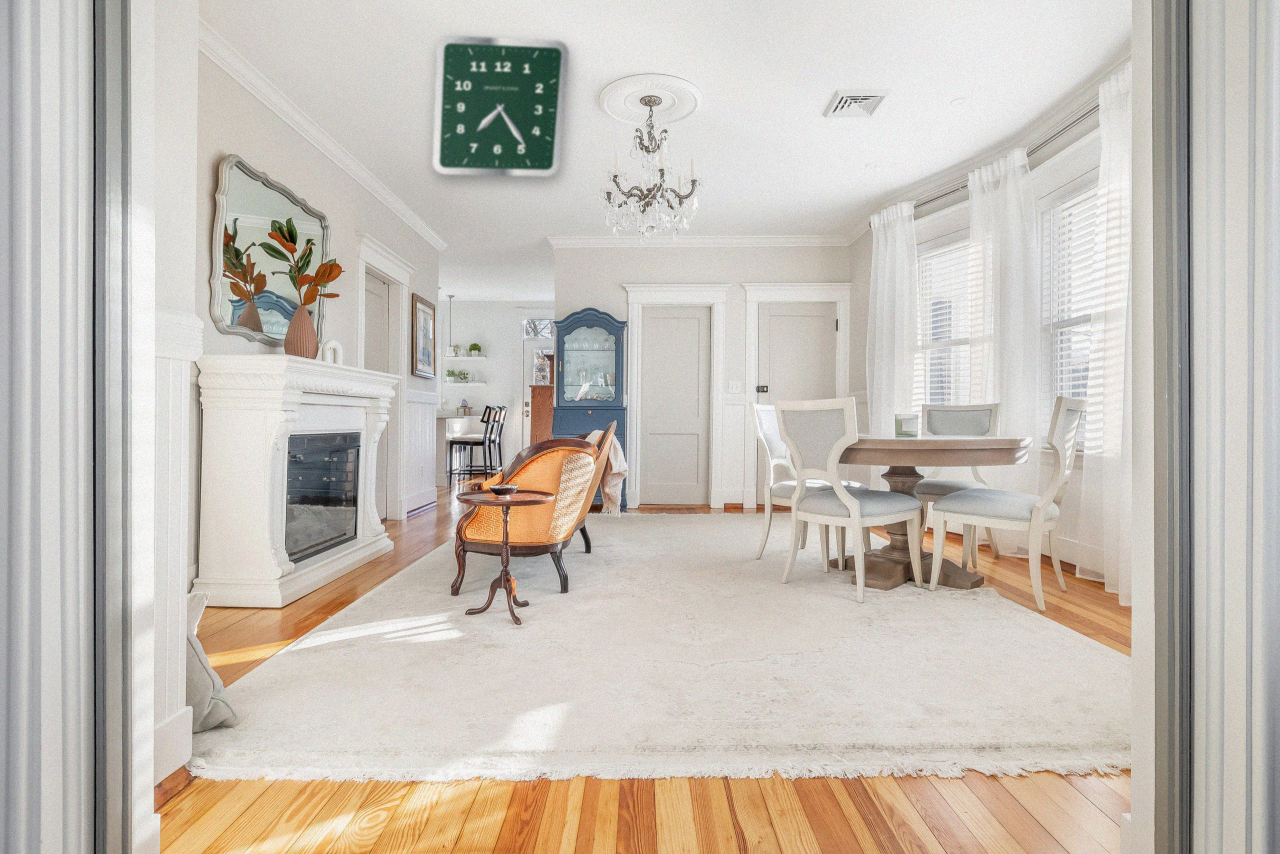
7:24
